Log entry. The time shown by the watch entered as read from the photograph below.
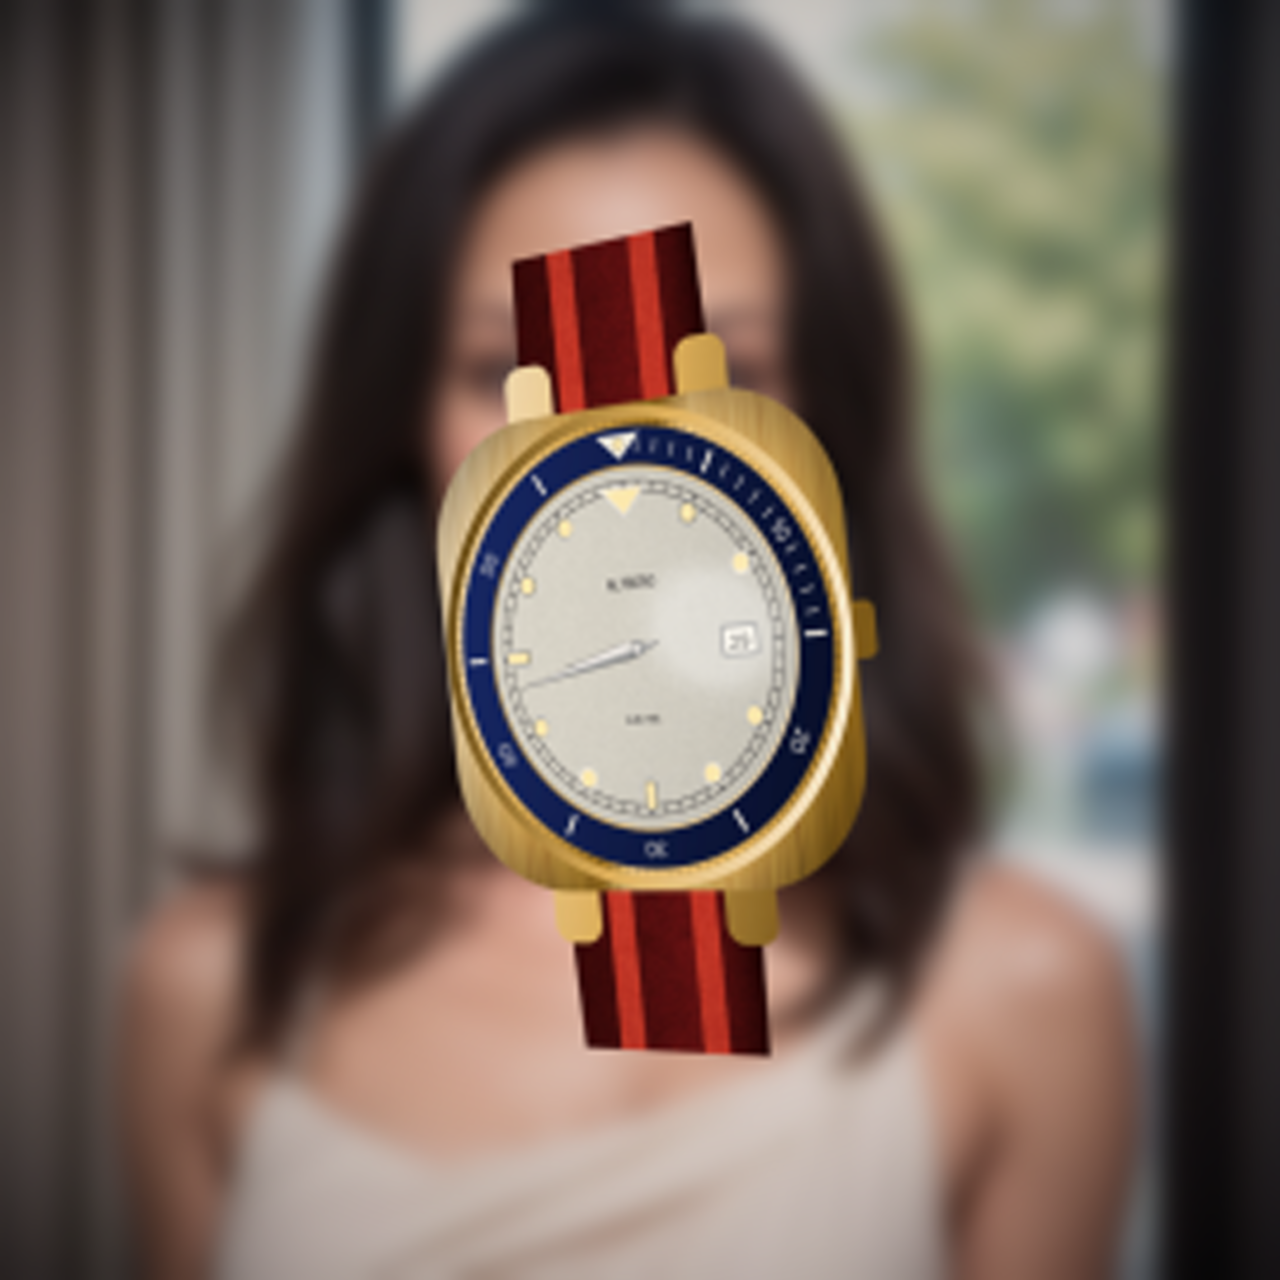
8:43
